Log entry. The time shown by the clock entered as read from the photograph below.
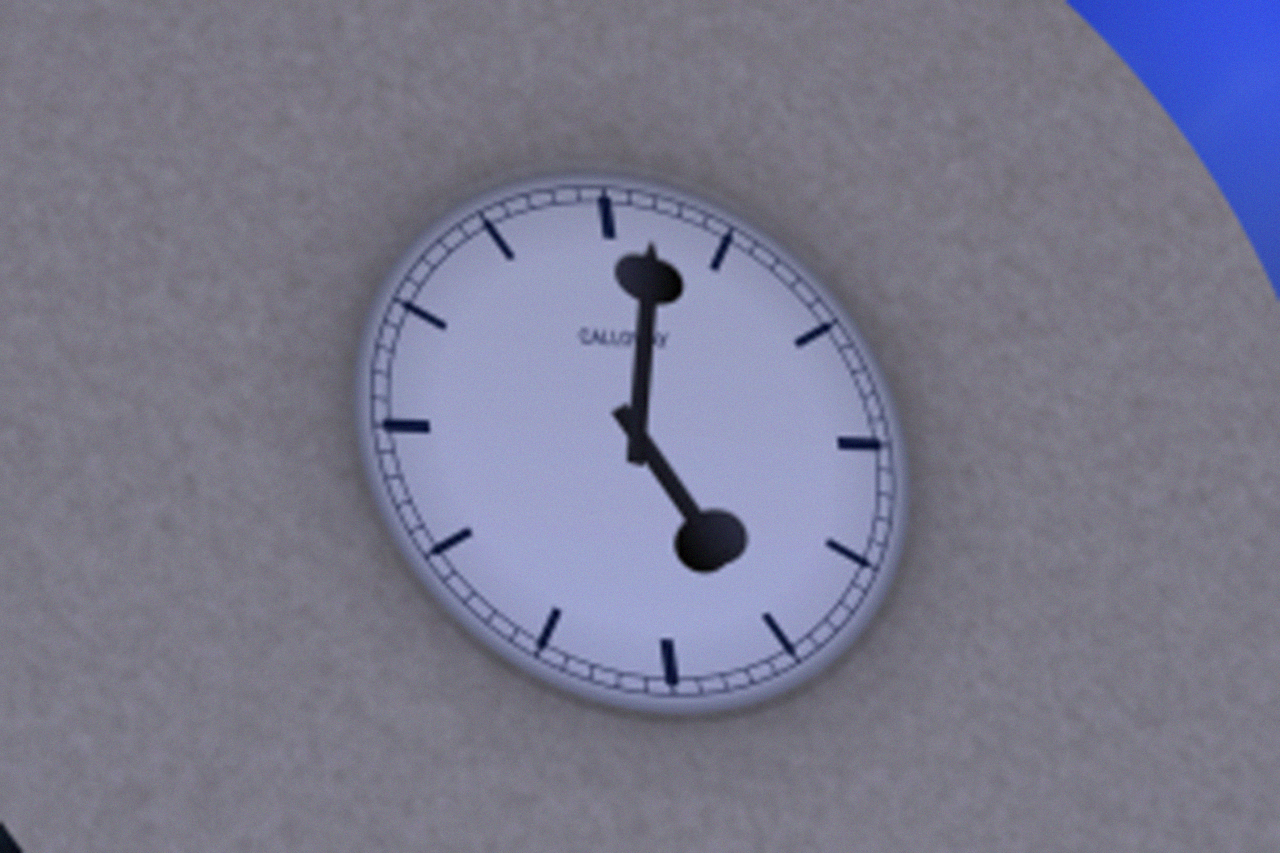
5:02
